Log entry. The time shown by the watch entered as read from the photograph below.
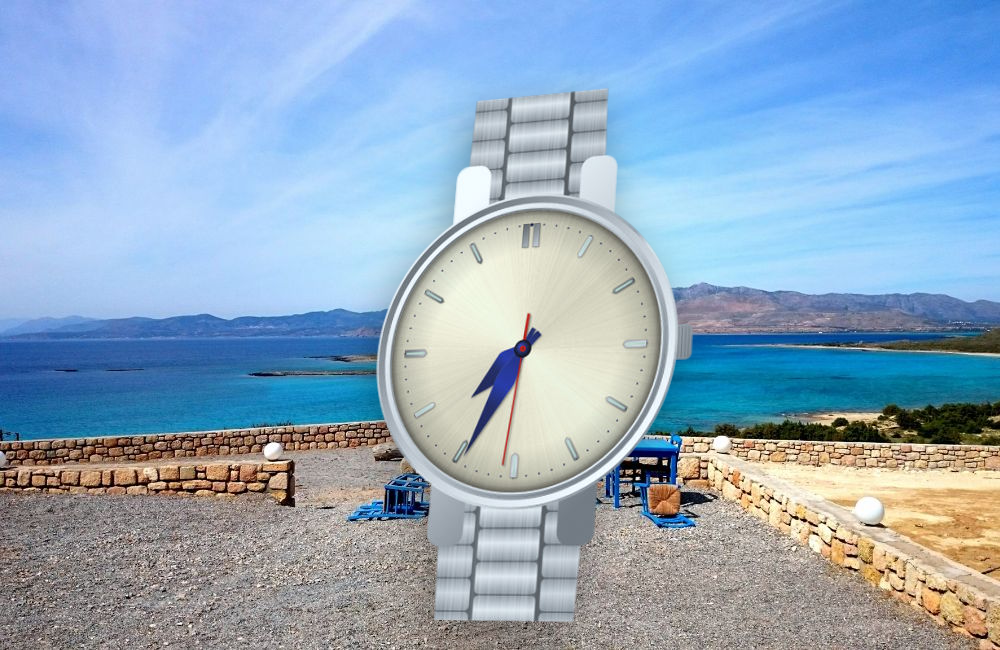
7:34:31
